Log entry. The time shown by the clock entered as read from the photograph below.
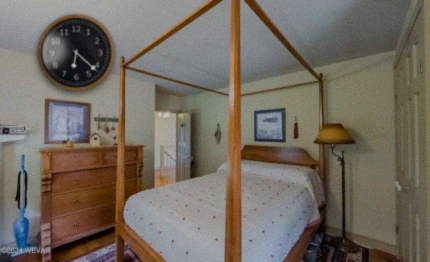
6:22
